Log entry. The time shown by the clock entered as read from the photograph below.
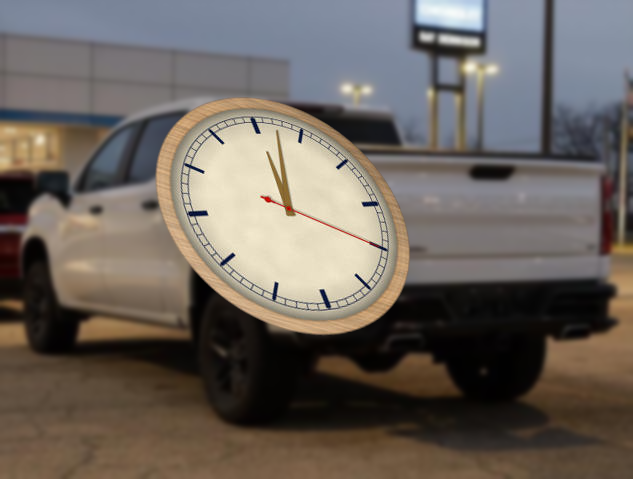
12:02:20
